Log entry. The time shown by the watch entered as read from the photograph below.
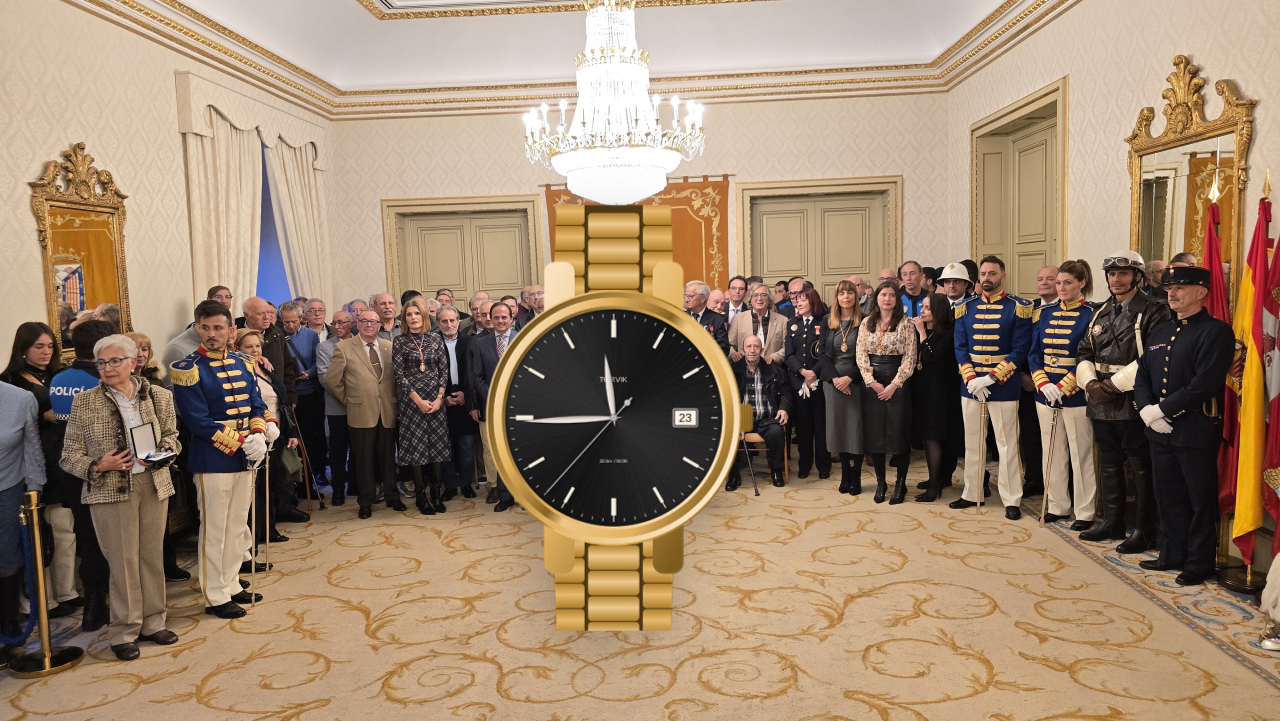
11:44:37
